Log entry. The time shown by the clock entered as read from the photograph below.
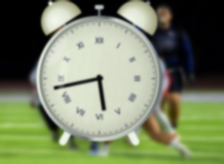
5:43
